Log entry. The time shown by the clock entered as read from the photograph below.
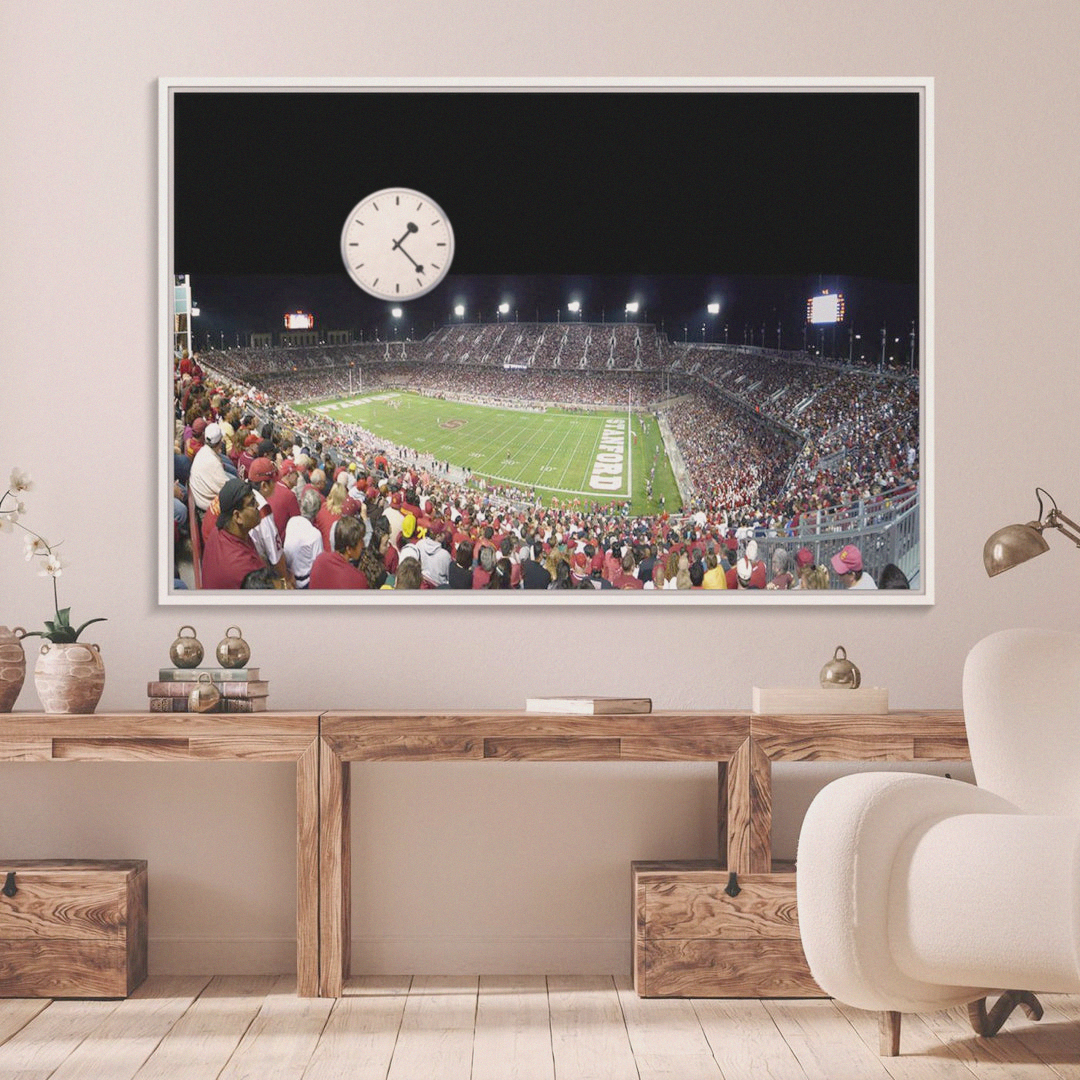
1:23
